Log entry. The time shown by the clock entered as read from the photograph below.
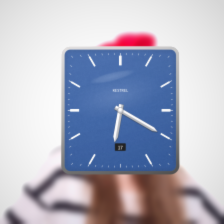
6:20
